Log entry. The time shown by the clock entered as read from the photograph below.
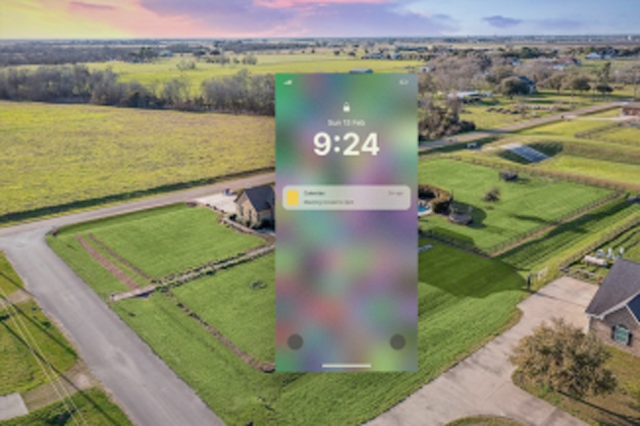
9:24
